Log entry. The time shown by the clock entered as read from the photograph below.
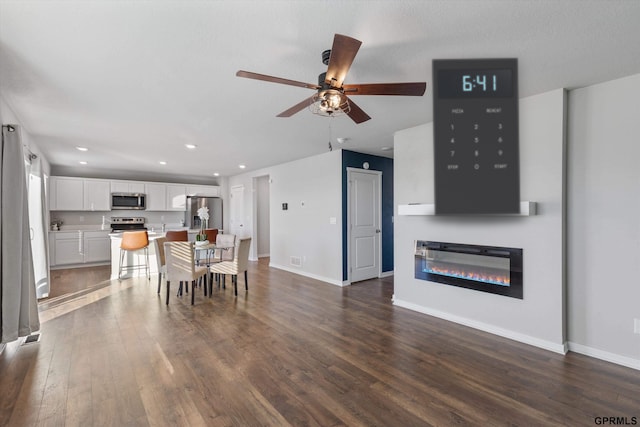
6:41
